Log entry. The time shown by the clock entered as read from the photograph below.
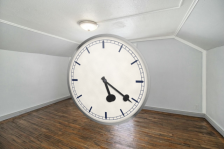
5:21
